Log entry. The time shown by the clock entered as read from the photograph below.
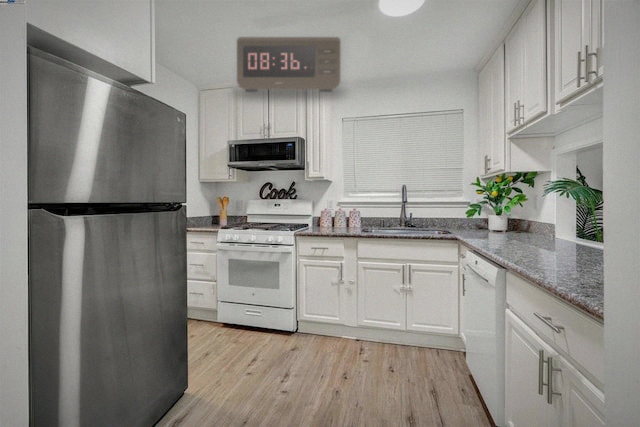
8:36
